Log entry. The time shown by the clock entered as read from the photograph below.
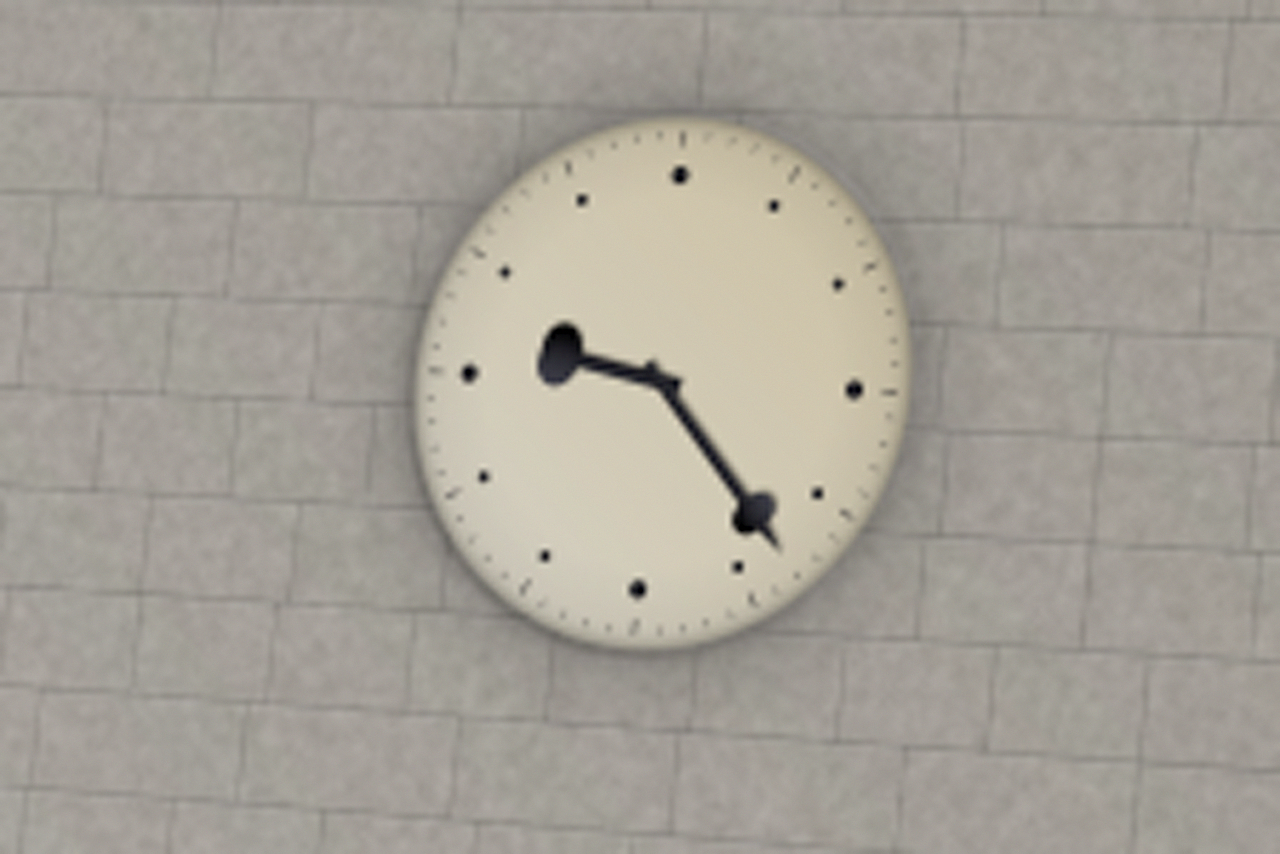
9:23
